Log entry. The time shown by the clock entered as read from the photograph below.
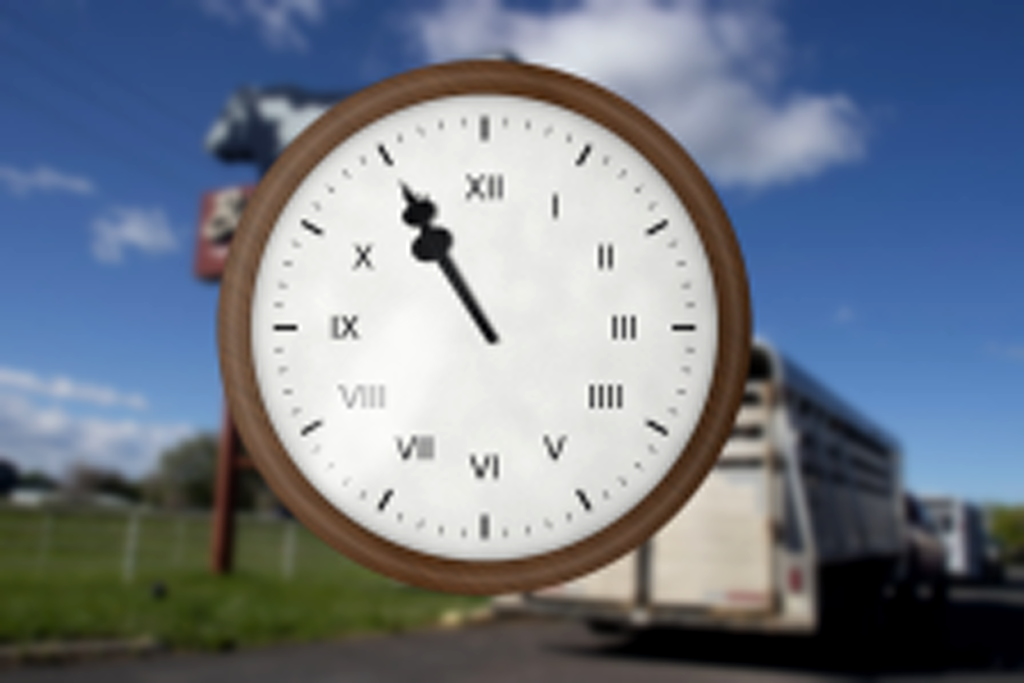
10:55
